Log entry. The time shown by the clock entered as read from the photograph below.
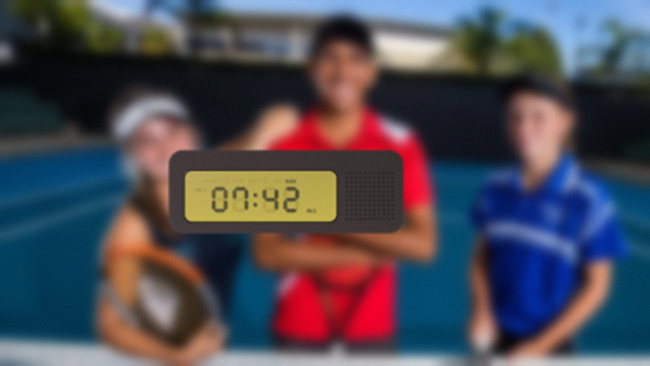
7:42
